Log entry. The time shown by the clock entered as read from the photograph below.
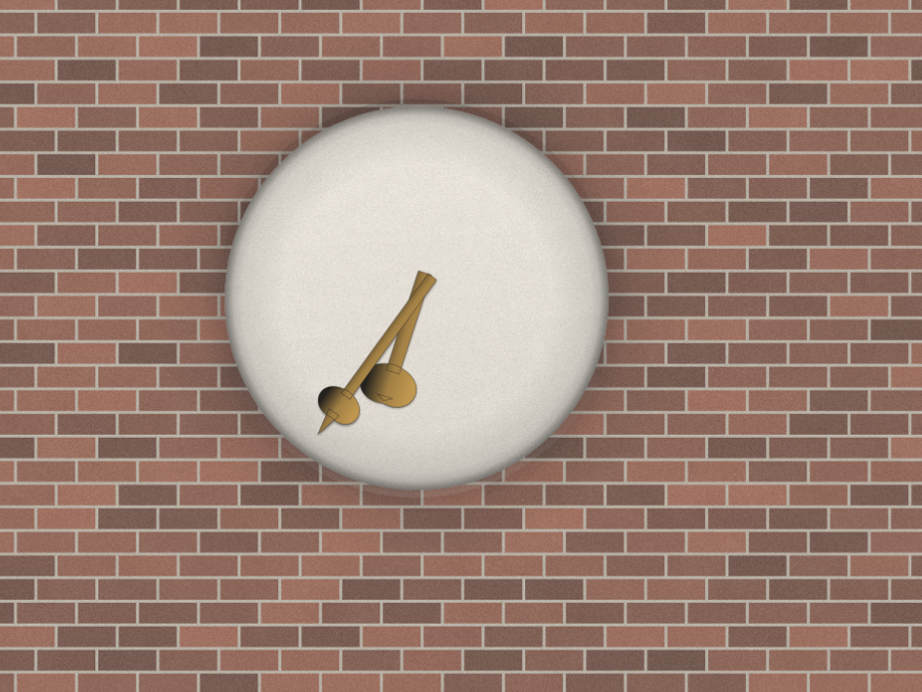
6:36
